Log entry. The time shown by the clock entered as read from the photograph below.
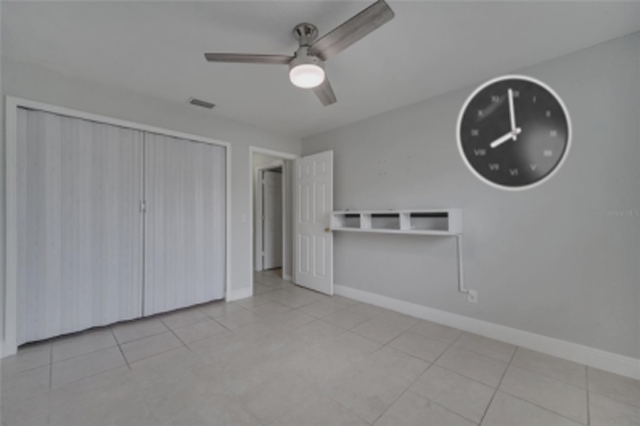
7:59
